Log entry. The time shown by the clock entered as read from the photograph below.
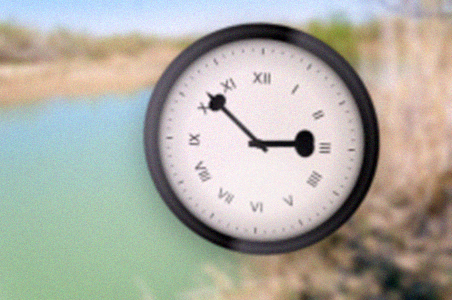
2:52
